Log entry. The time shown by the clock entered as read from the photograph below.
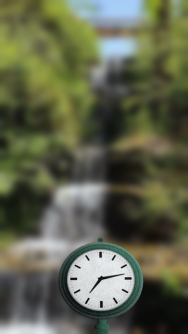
7:13
